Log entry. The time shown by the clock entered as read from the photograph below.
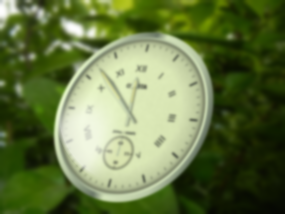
11:52
